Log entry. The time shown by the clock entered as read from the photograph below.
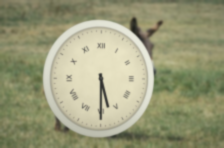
5:30
